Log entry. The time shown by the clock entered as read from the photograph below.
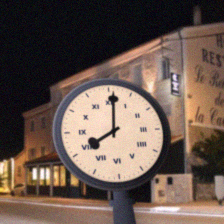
8:01
